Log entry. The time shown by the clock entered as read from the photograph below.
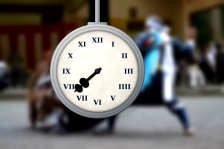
7:38
